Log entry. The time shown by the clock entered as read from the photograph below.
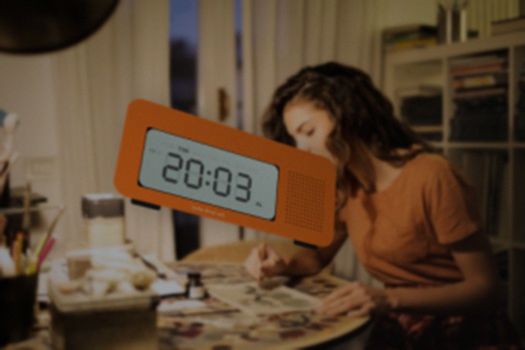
20:03
